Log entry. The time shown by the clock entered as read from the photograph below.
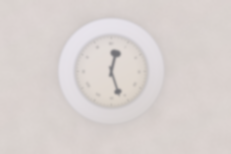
12:27
